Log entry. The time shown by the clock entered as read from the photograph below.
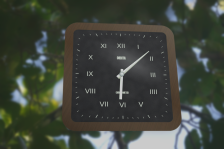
6:08
